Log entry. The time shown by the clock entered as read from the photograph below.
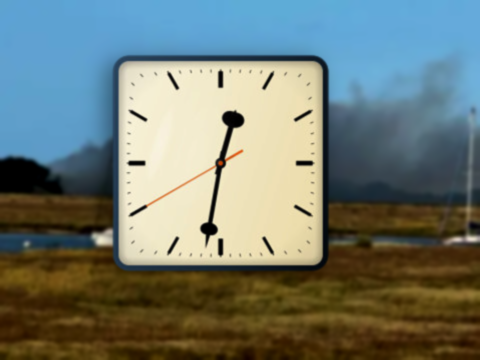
12:31:40
